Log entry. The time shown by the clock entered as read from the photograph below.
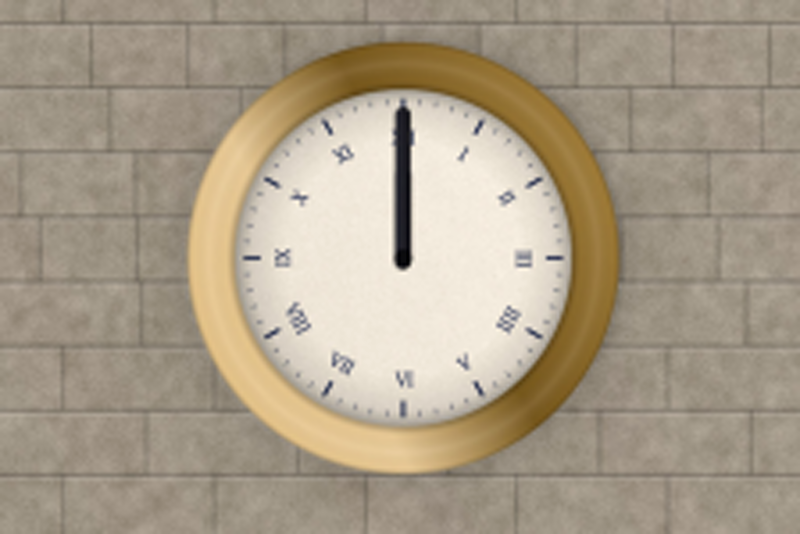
12:00
